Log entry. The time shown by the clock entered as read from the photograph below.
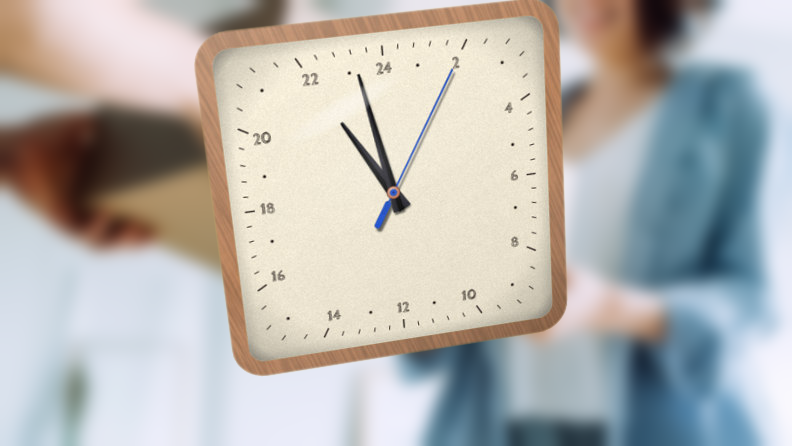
21:58:05
